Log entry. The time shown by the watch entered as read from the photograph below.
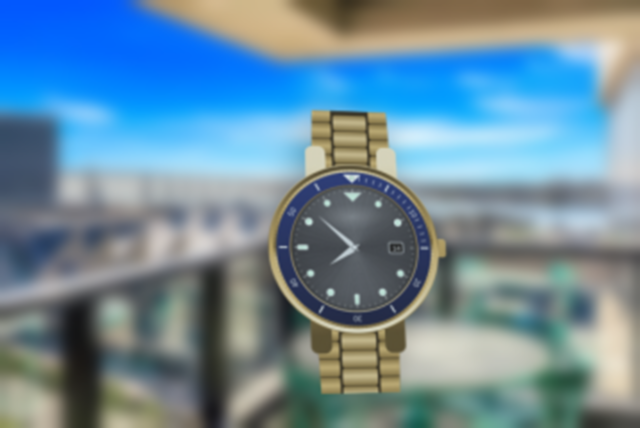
7:52
